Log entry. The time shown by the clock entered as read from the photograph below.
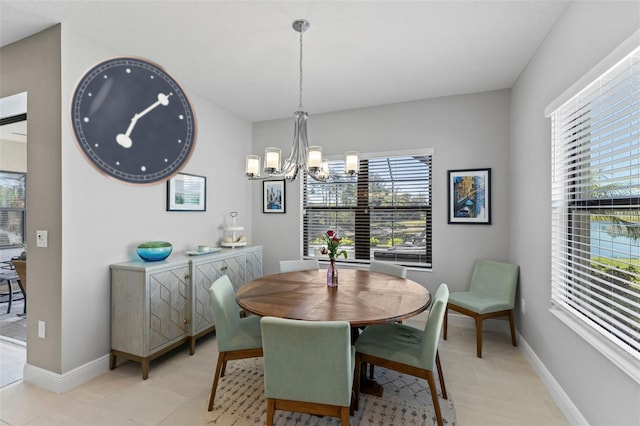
7:10
